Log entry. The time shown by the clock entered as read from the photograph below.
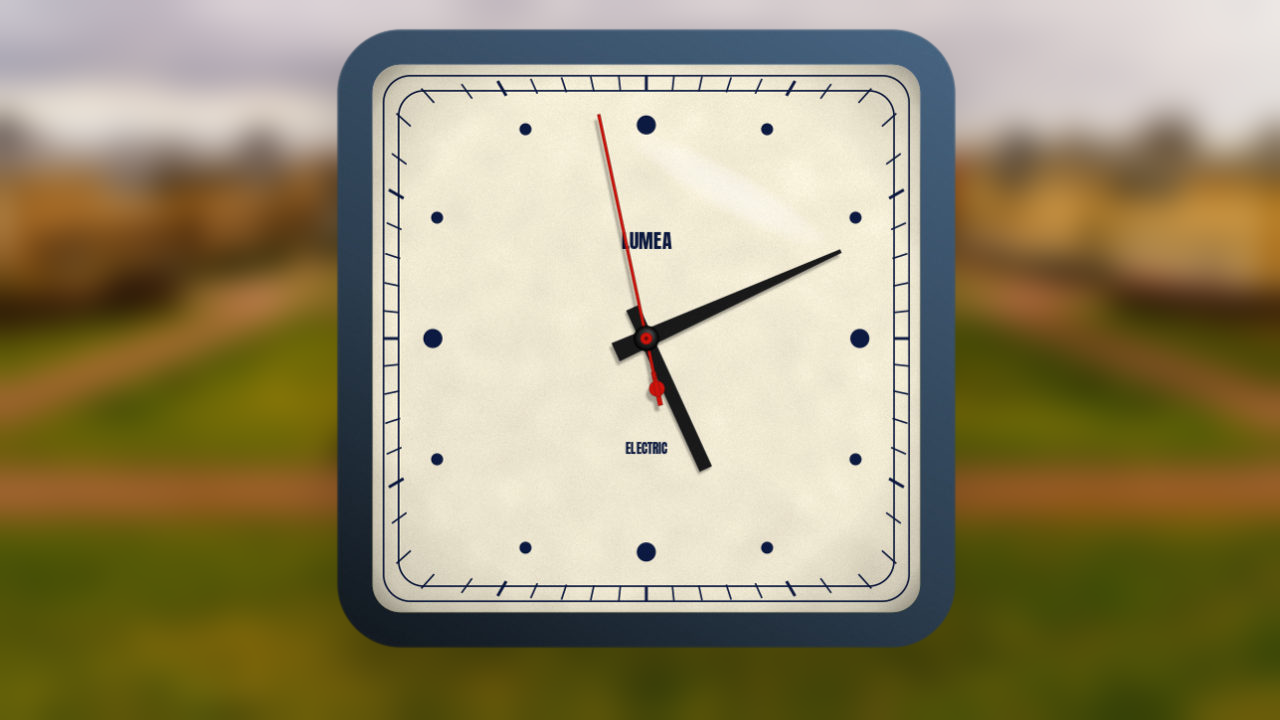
5:10:58
